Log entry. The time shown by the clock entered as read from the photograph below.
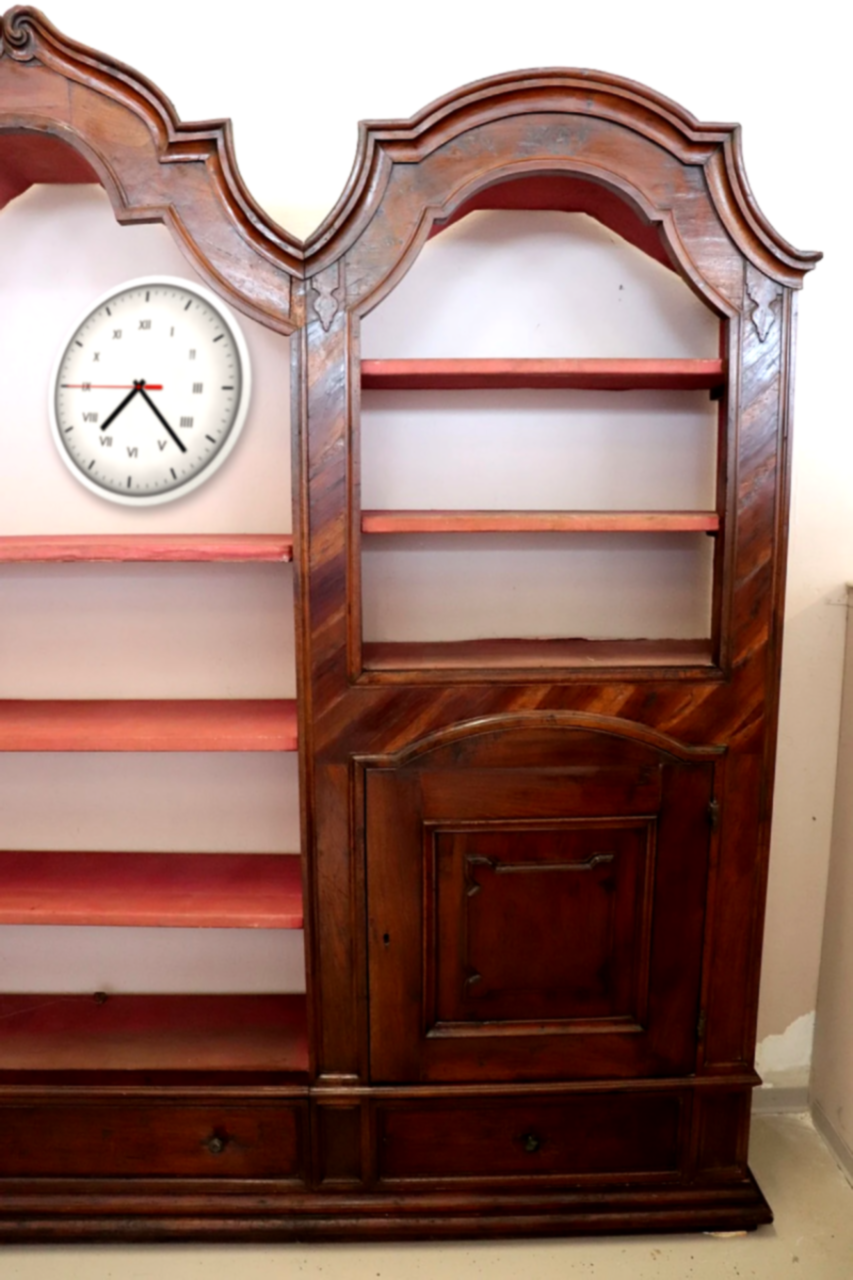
7:22:45
